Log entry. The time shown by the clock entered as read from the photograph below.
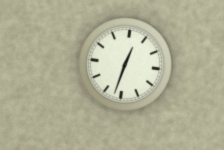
12:32
